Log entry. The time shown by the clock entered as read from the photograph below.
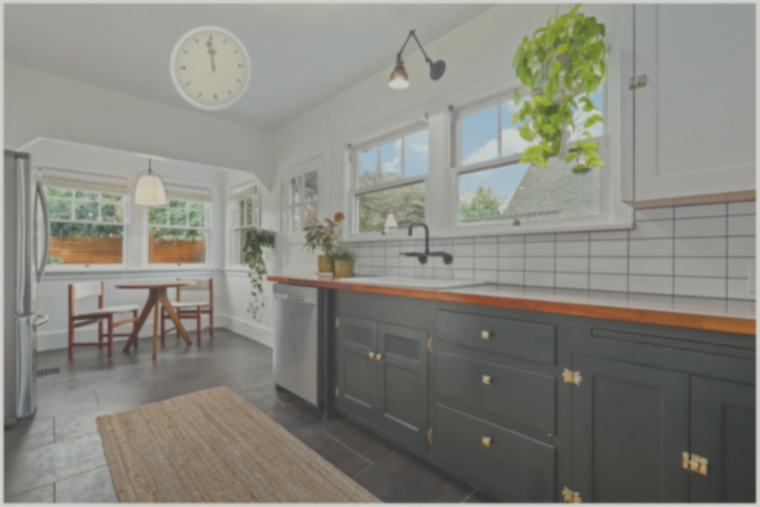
11:59
